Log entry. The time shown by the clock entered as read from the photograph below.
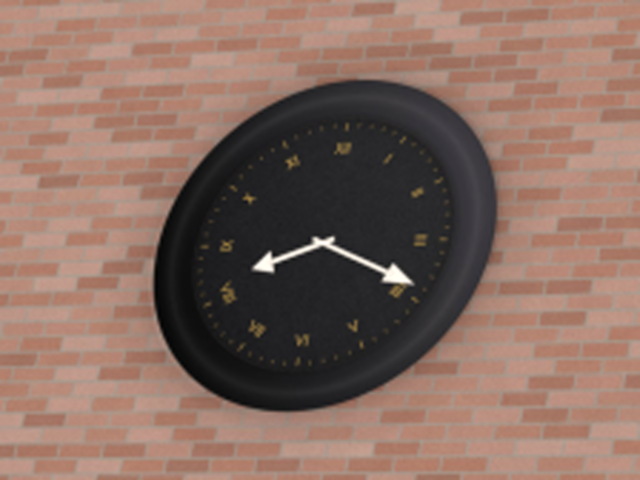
8:19
